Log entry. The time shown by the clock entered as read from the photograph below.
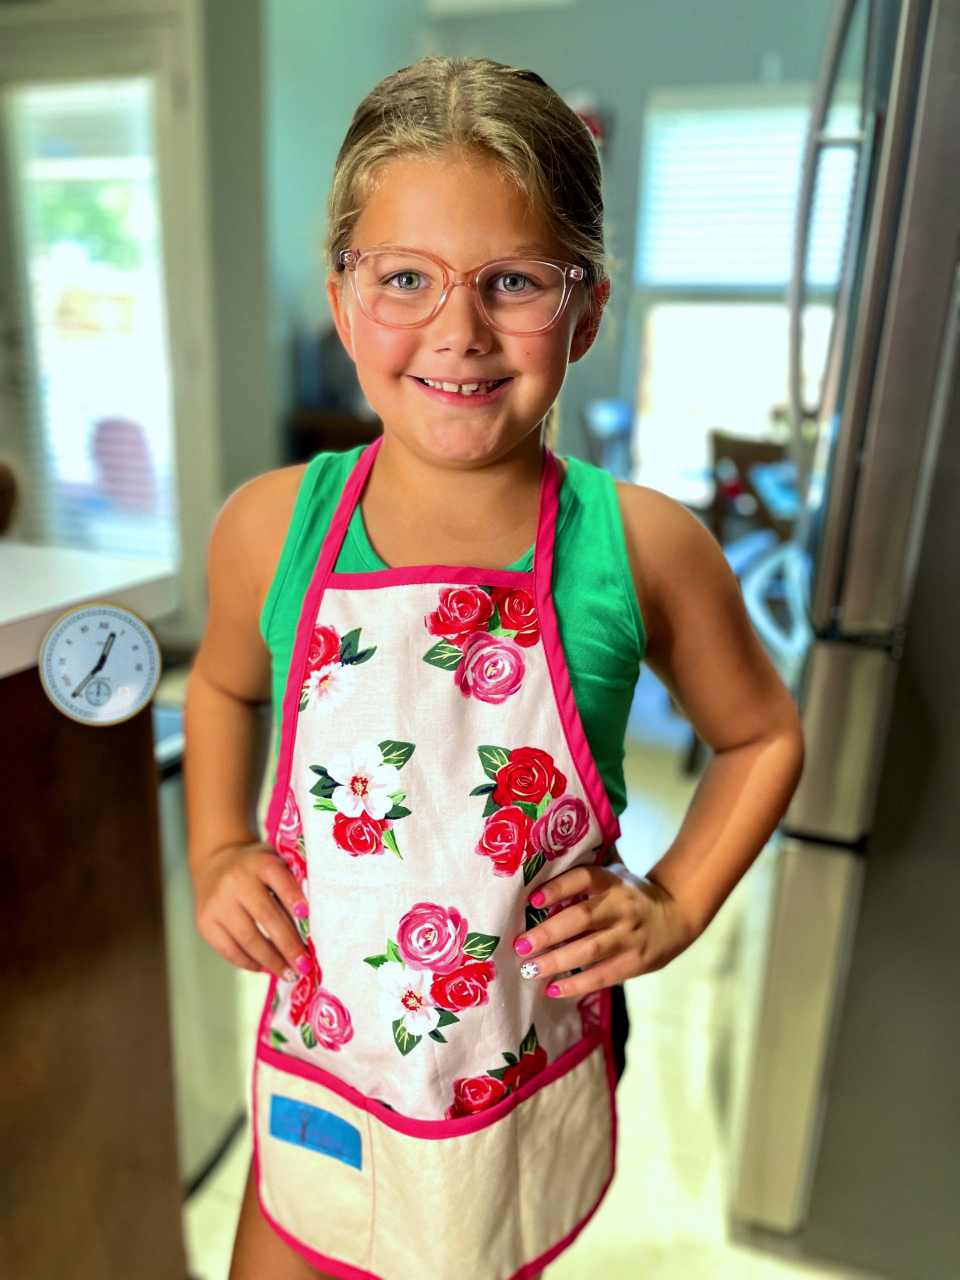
12:36
